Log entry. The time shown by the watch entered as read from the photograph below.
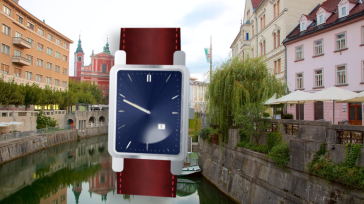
9:49
